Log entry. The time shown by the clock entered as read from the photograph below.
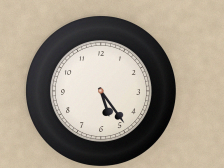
5:24
